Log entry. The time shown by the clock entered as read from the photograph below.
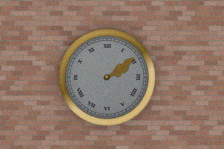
2:09
